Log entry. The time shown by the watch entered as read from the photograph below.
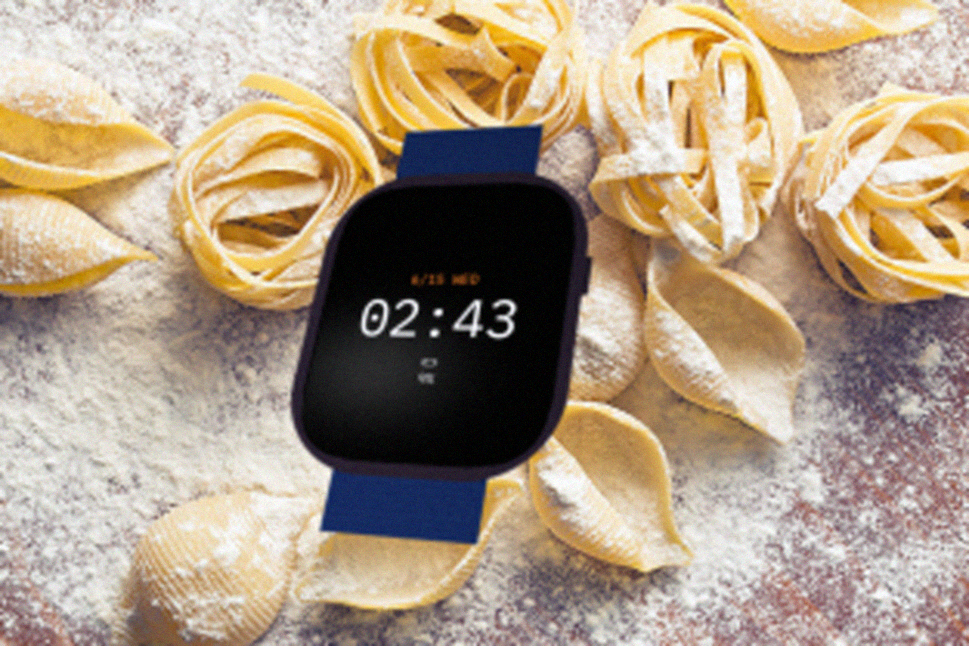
2:43
